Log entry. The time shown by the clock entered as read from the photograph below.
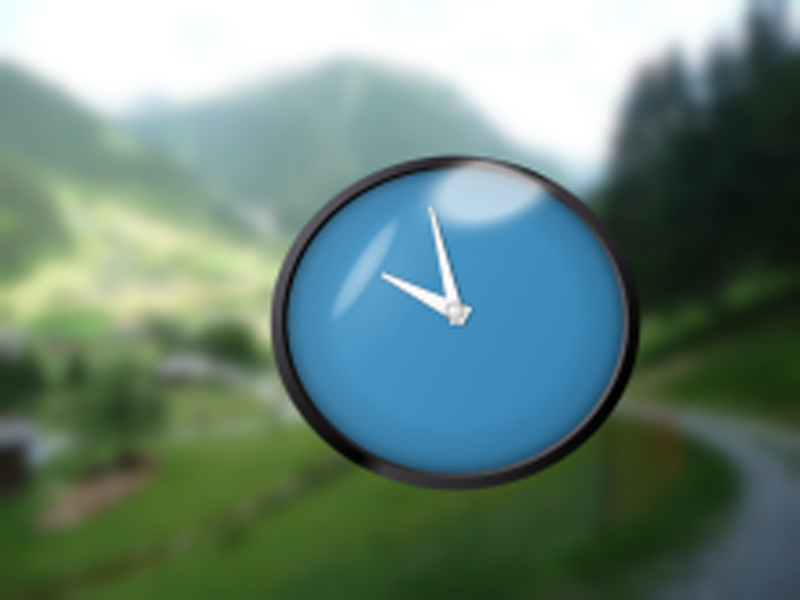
9:58
